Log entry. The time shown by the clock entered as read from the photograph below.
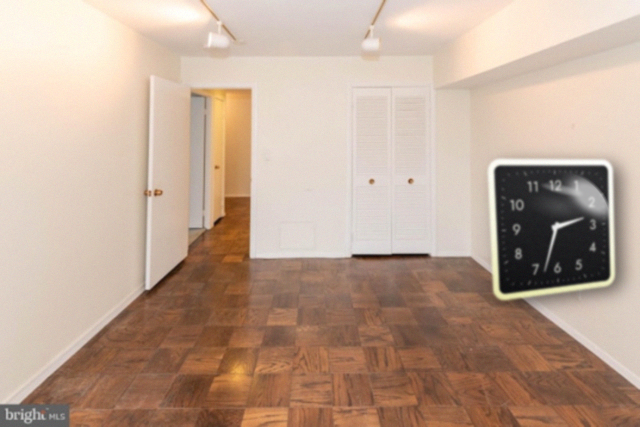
2:33
